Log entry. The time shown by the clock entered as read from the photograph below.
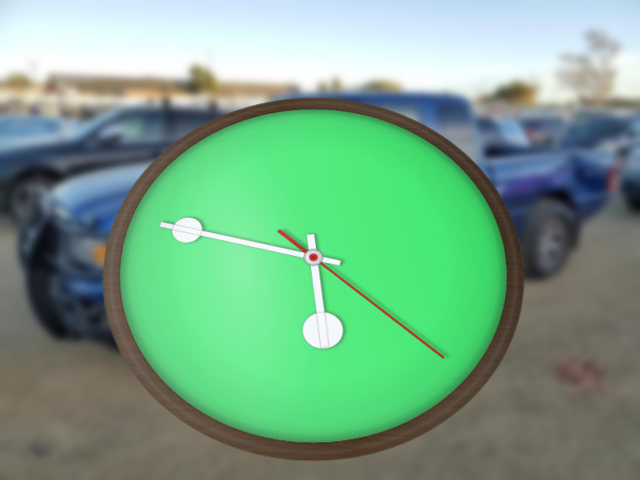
5:47:22
